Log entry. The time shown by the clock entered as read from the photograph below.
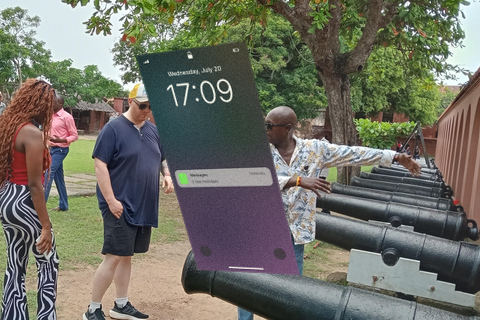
17:09
